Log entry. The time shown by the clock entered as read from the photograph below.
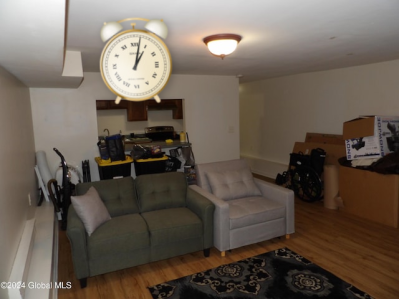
1:02
